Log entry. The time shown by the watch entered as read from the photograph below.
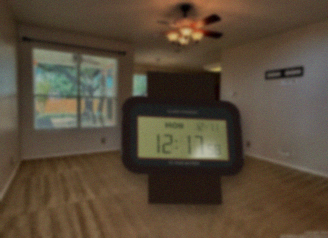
12:17
